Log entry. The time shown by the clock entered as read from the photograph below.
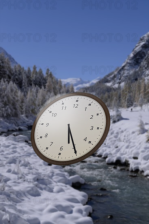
5:25
